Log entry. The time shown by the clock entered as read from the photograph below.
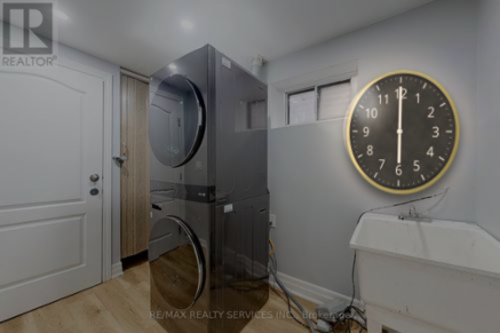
6:00
